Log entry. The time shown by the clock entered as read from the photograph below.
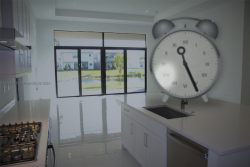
11:26
